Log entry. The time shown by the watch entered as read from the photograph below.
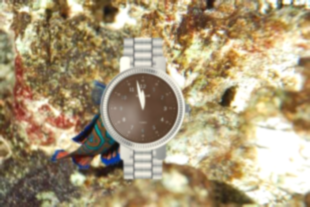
11:58
